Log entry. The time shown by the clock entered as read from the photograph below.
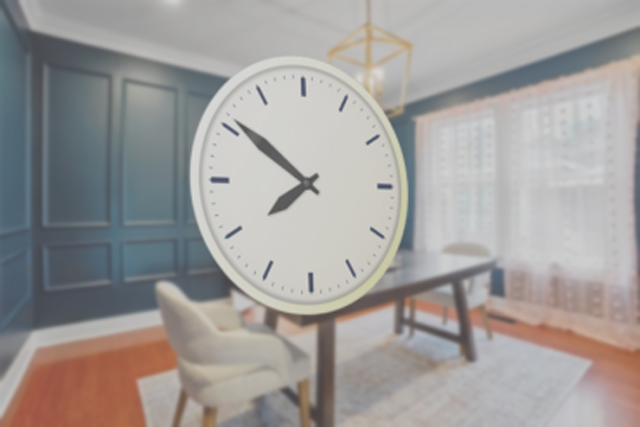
7:51
